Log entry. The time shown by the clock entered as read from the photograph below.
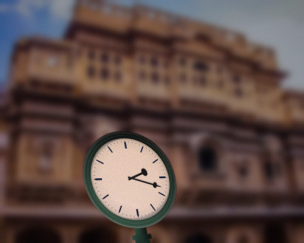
2:18
